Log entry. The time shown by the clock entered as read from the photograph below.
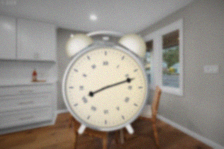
8:12
